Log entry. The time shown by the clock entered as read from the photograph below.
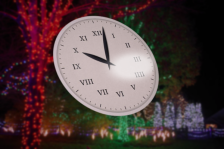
10:02
